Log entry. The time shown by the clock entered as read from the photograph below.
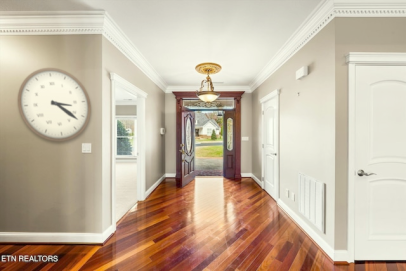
3:22
